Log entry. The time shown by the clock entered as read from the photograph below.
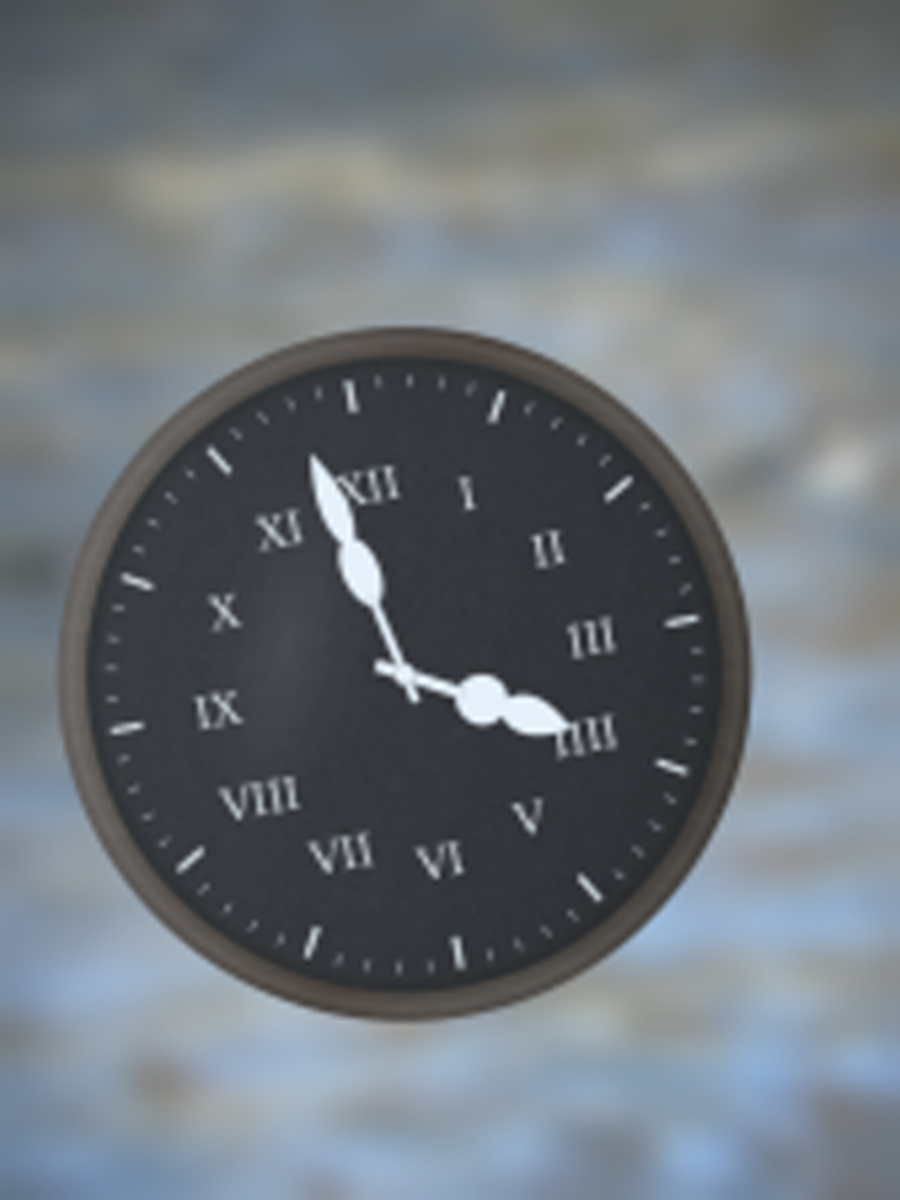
3:58
